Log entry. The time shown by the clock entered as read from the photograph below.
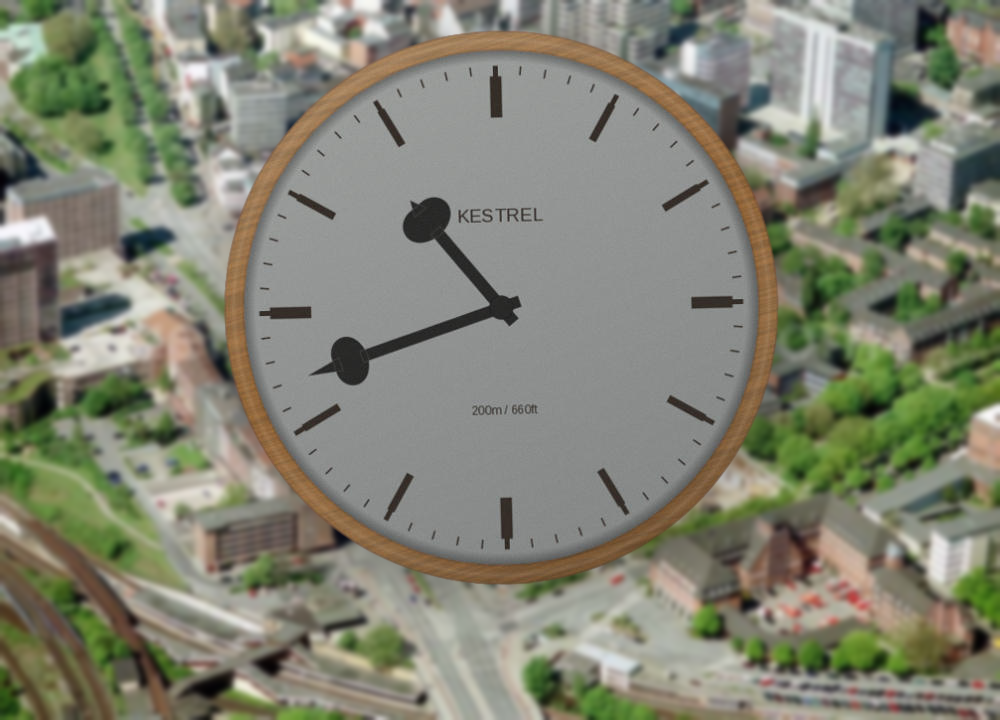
10:42
